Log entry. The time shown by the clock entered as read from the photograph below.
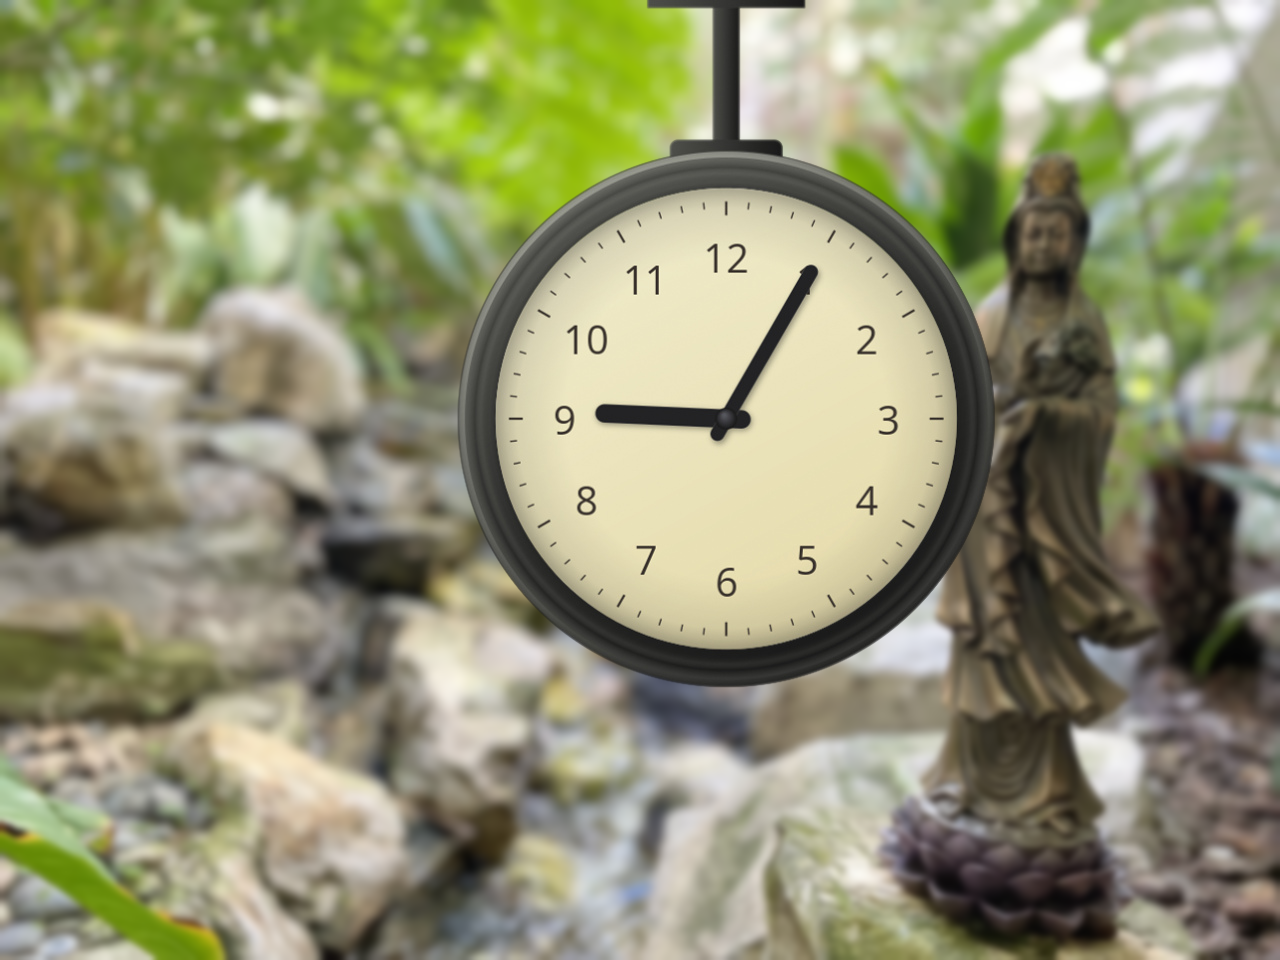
9:05
